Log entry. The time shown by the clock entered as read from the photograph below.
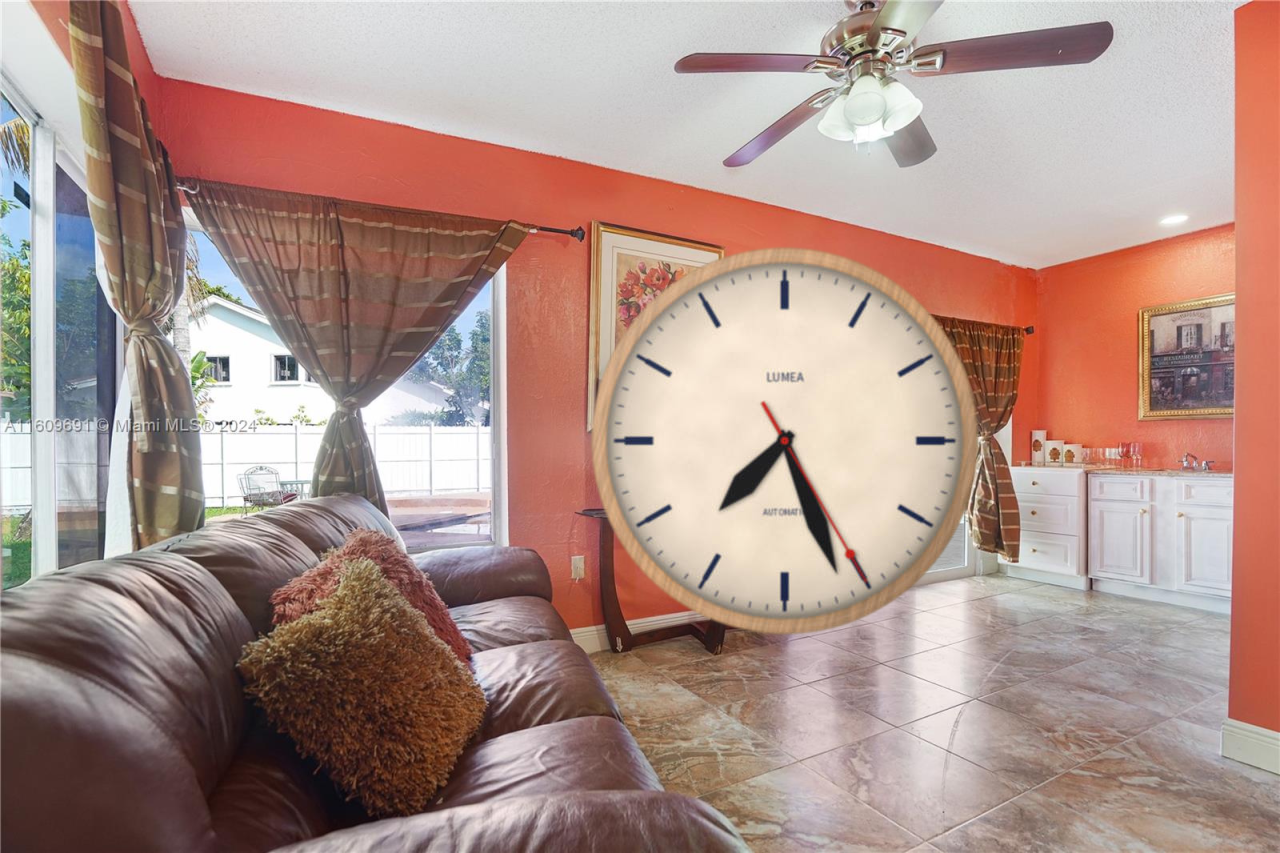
7:26:25
